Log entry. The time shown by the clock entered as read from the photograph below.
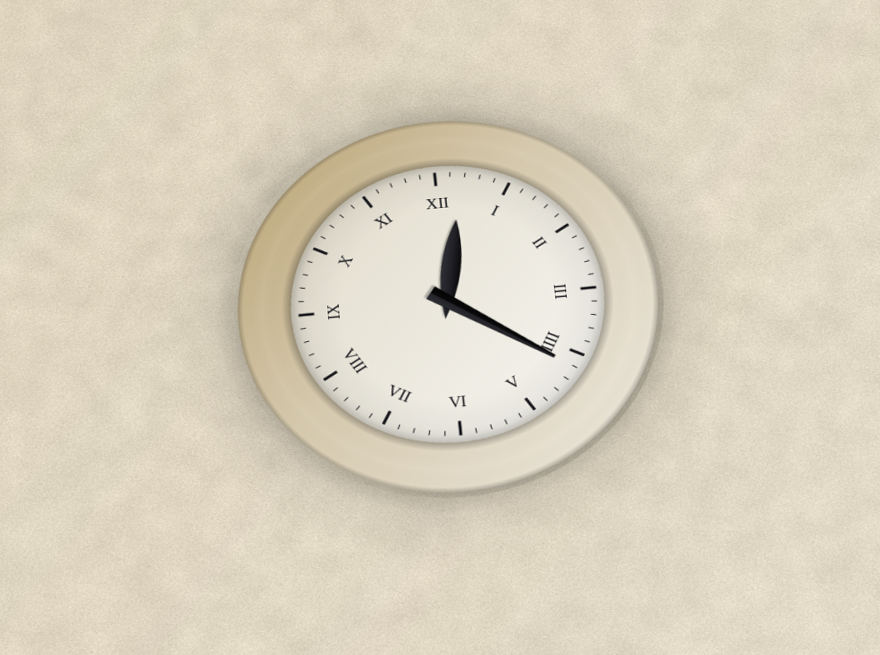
12:21
